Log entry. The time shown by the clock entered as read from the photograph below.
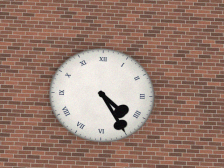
4:25
